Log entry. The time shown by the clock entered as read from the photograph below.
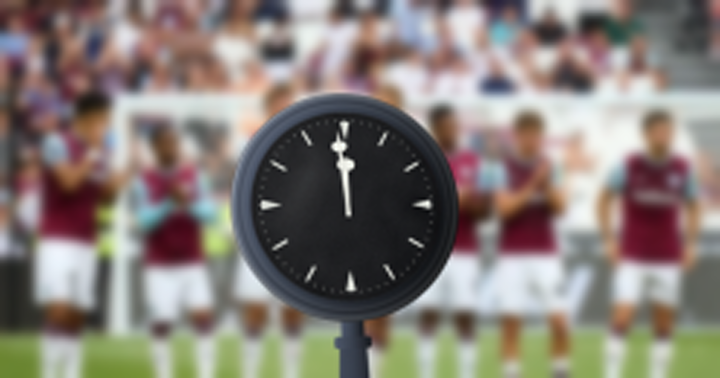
11:59
